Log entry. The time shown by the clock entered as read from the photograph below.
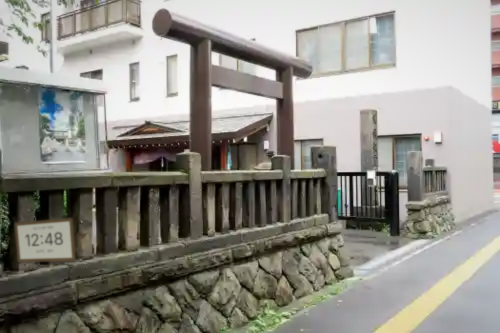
12:48
